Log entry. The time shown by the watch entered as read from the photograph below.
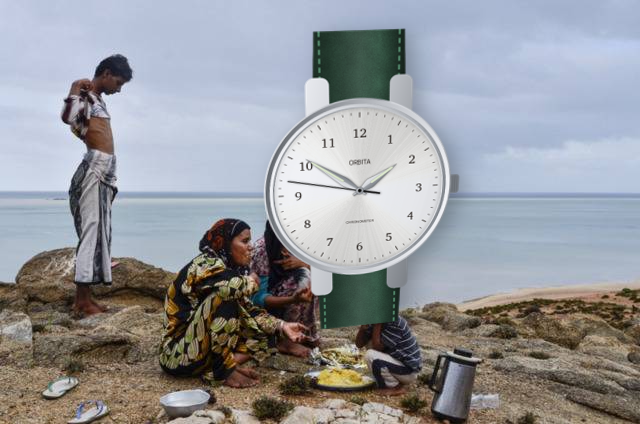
1:50:47
